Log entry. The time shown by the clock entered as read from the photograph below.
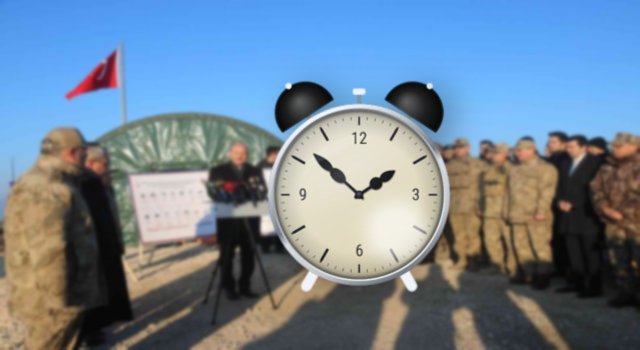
1:52
